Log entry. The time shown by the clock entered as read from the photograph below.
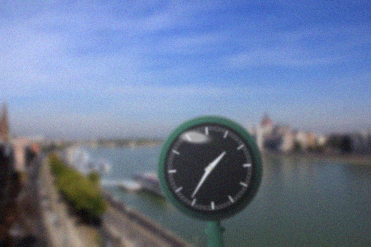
1:36
